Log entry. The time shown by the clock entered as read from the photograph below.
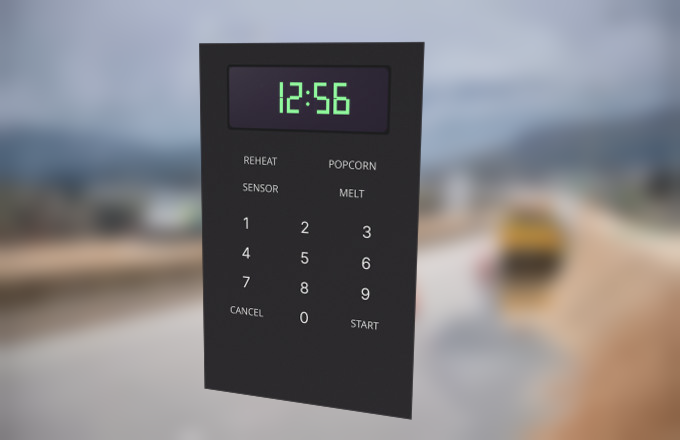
12:56
